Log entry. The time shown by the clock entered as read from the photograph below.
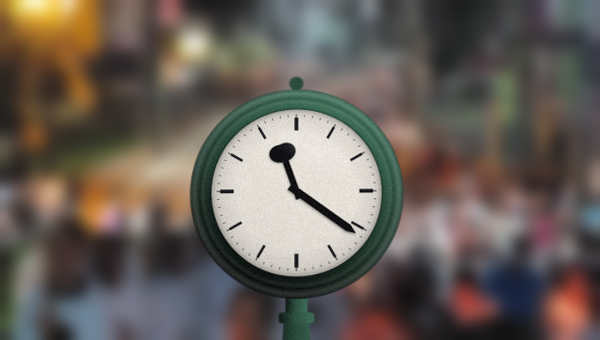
11:21
